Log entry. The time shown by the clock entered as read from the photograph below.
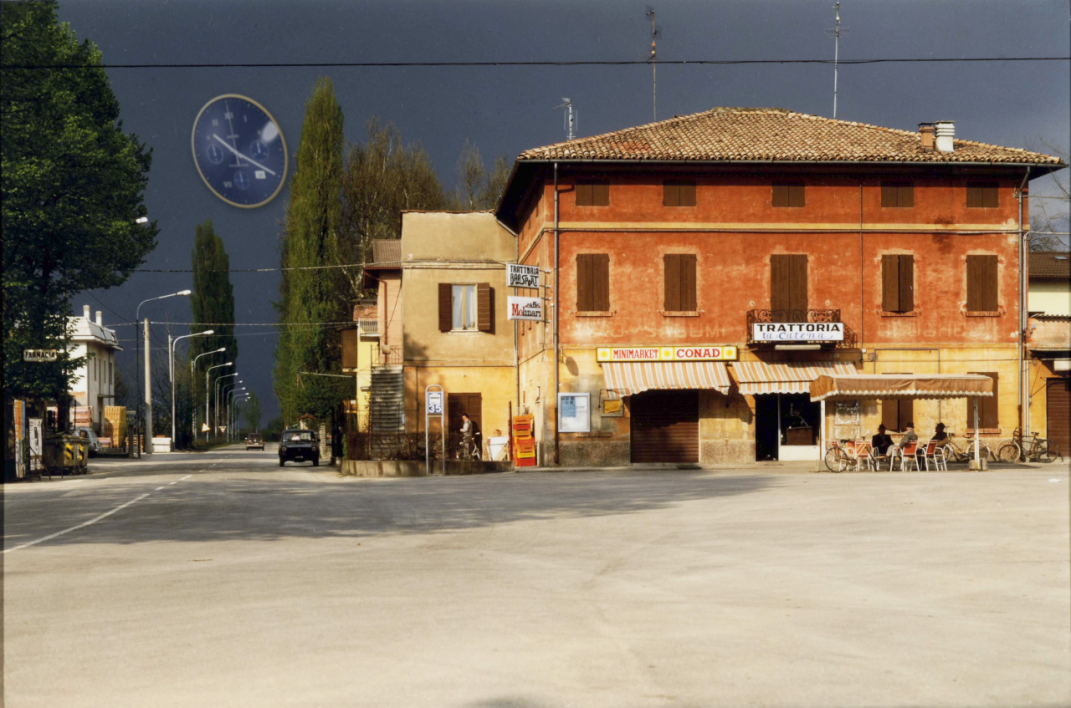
10:20
